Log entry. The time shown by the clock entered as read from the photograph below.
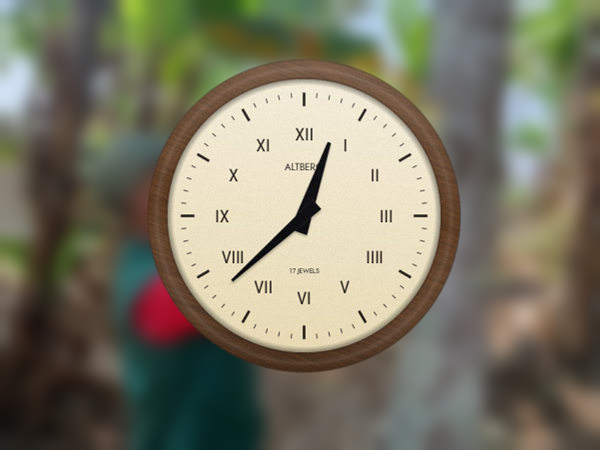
12:38
